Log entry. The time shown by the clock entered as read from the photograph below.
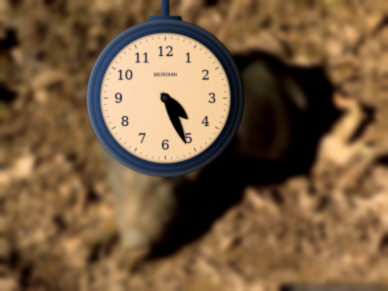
4:26
